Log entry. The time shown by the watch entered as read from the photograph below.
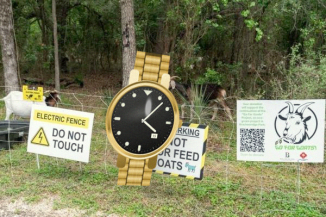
4:07
